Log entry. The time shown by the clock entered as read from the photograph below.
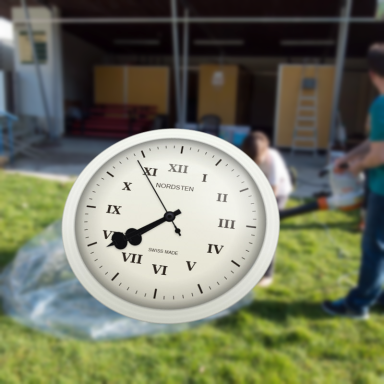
7:38:54
